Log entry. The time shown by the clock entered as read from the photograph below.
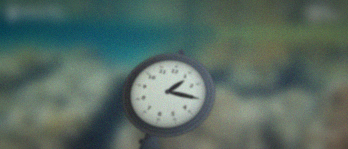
1:15
